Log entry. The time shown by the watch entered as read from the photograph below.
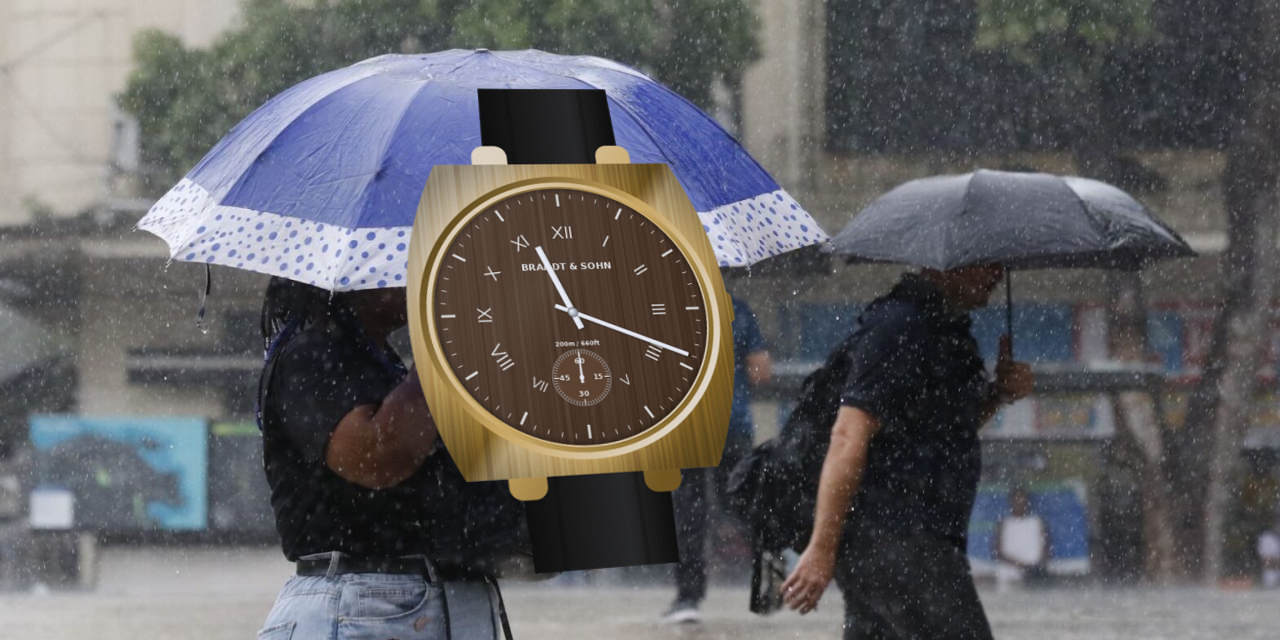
11:19
